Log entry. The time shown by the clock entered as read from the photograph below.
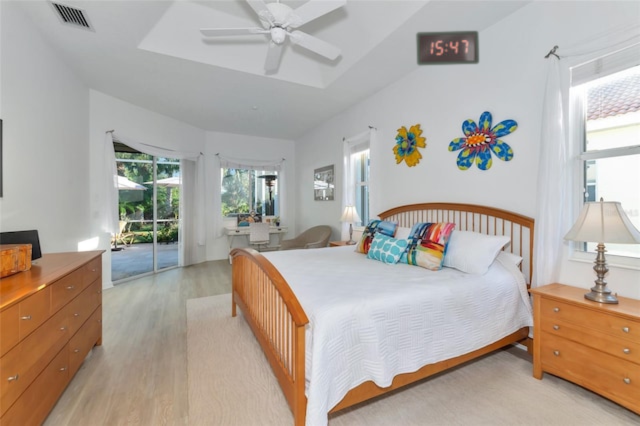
15:47
